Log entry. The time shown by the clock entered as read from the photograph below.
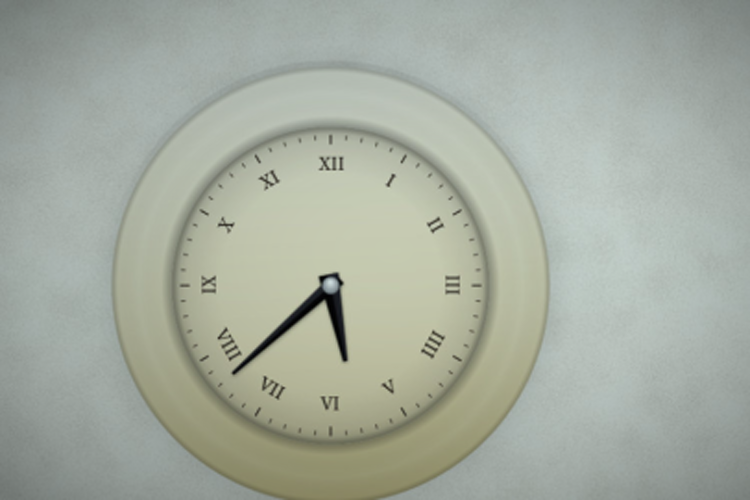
5:38
